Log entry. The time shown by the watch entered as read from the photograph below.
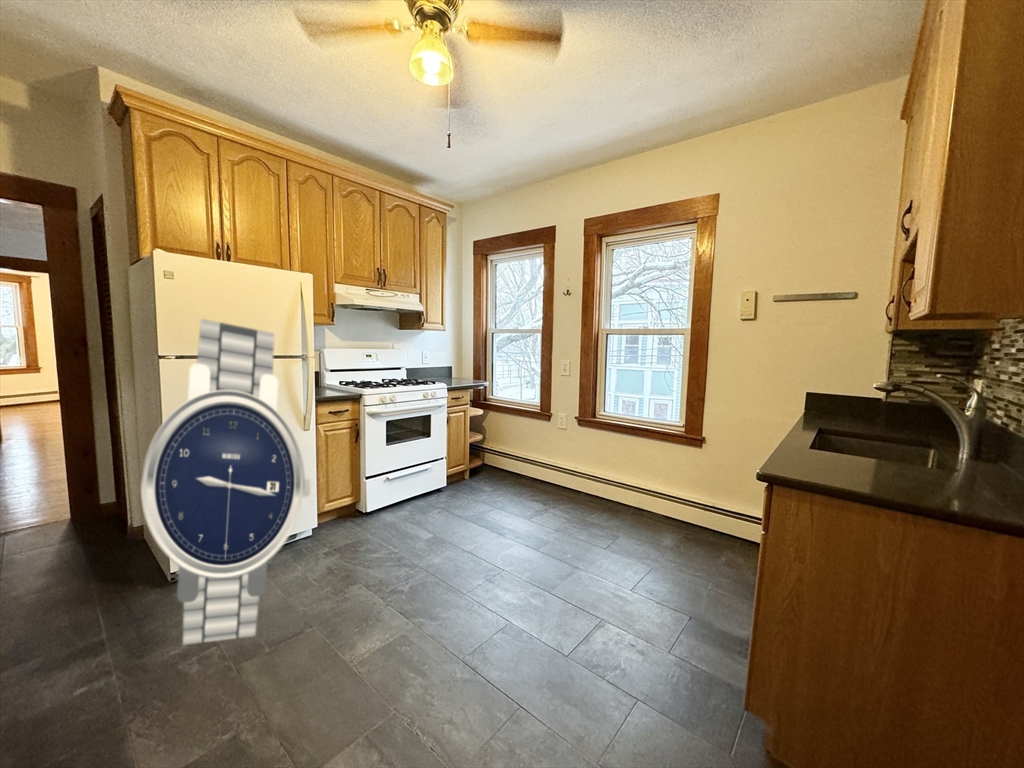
9:16:30
